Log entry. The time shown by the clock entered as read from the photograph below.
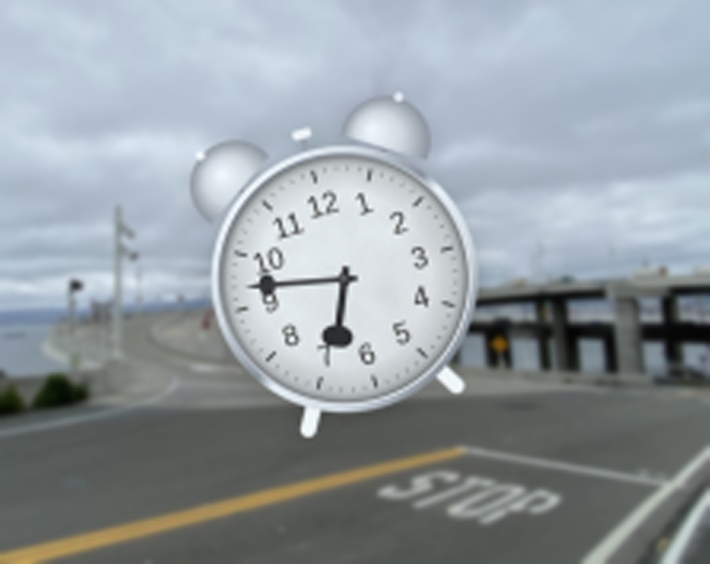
6:47
